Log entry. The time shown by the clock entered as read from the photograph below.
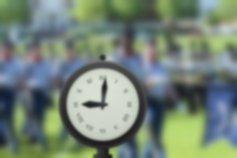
9:01
